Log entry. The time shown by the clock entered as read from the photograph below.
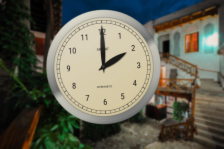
2:00
